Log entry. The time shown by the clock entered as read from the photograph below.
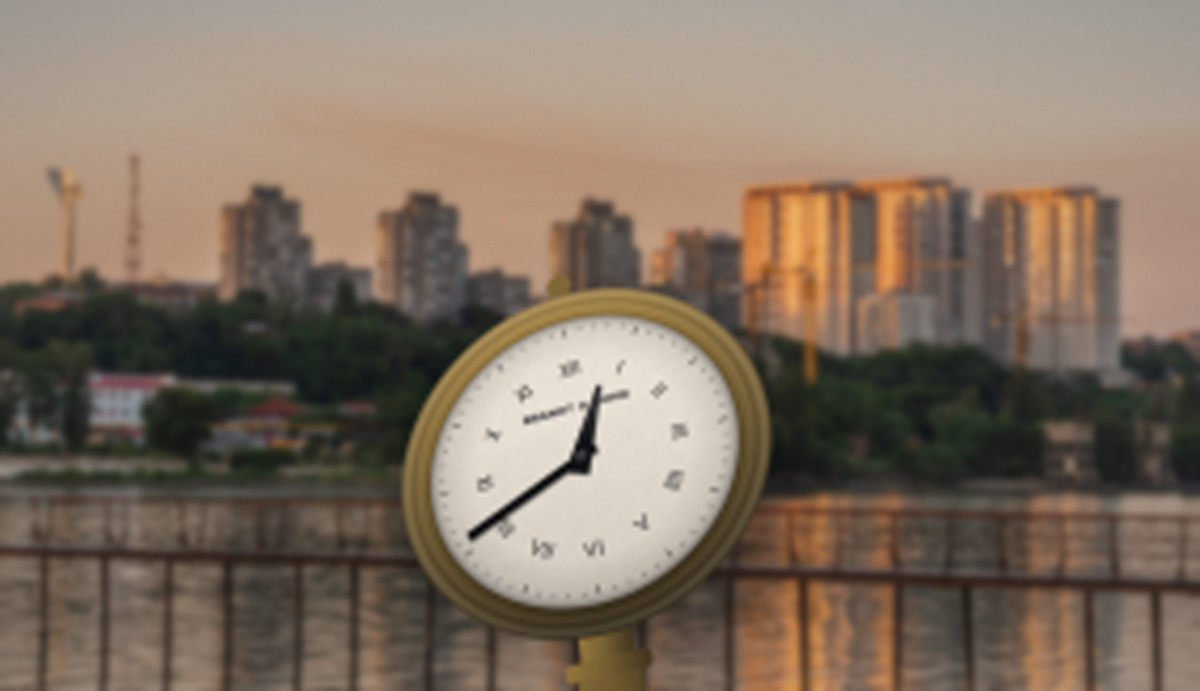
12:41
